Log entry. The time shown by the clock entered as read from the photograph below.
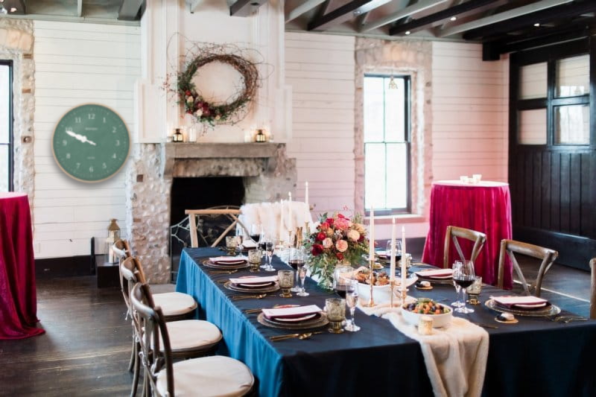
9:49
